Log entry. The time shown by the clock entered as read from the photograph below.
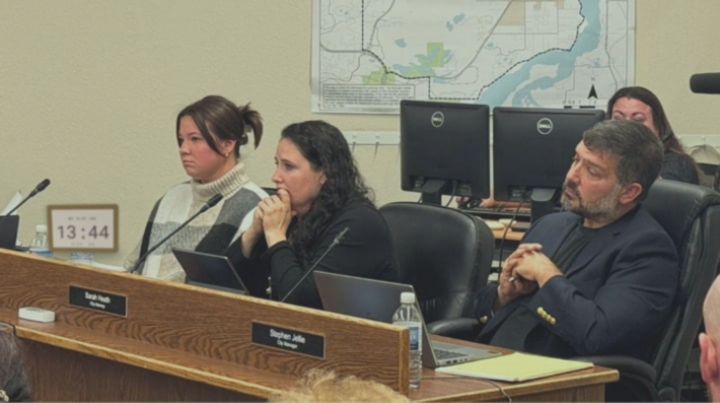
13:44
